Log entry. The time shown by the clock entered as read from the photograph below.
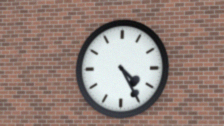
4:25
